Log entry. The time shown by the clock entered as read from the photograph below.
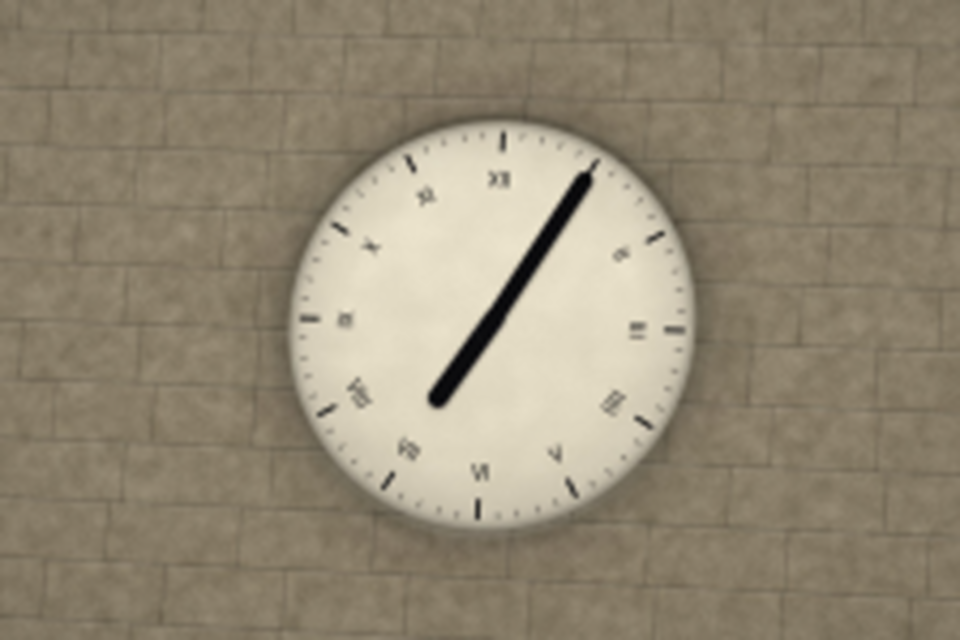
7:05
